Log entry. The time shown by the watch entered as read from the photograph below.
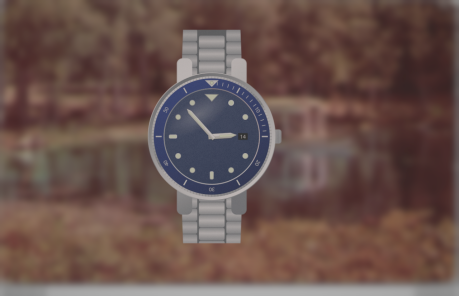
2:53
